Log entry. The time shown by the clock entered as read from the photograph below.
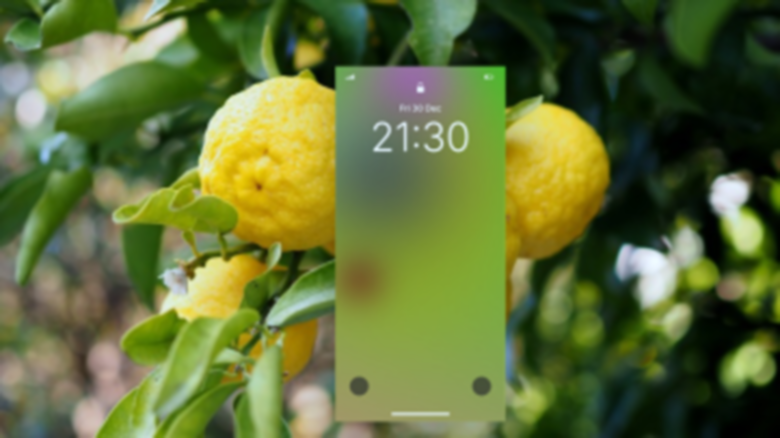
21:30
